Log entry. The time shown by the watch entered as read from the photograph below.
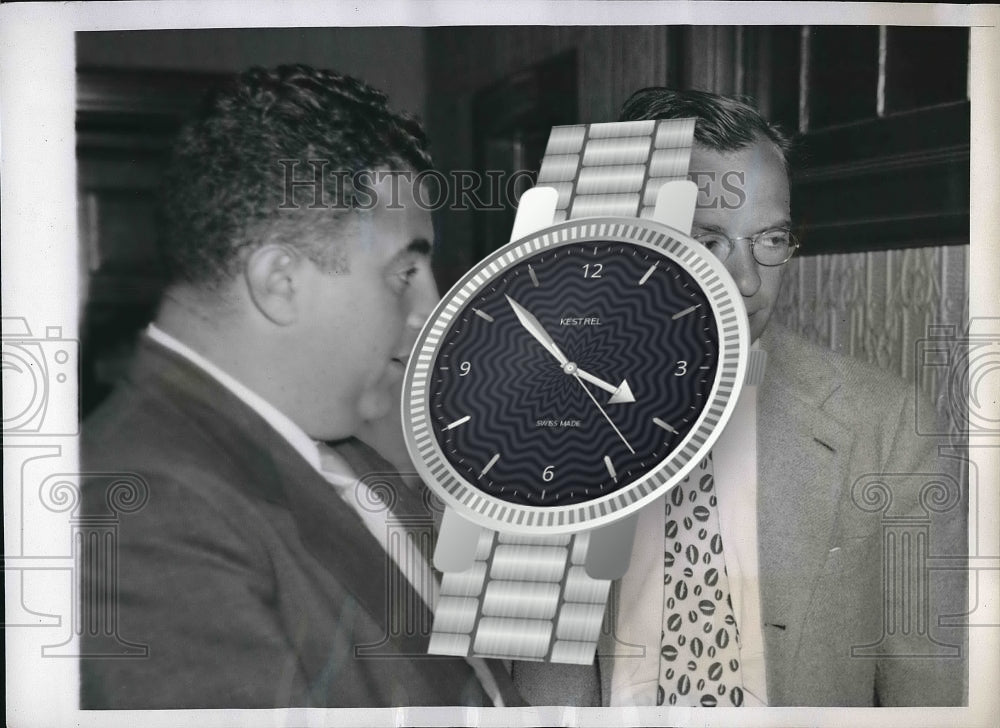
3:52:23
